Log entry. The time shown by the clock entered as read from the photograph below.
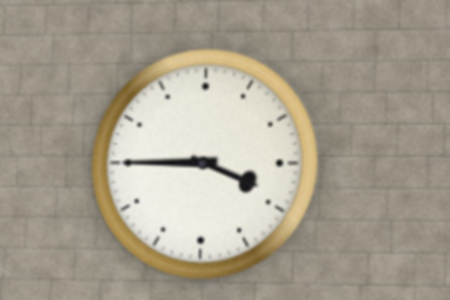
3:45
